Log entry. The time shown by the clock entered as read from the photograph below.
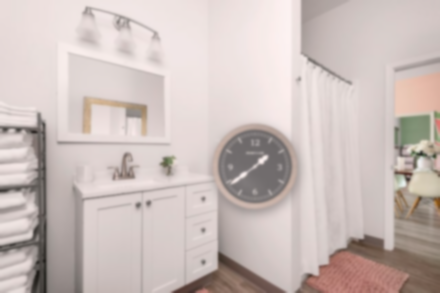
1:39
